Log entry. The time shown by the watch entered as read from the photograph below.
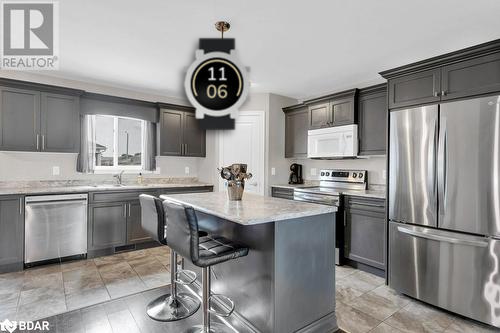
11:06
